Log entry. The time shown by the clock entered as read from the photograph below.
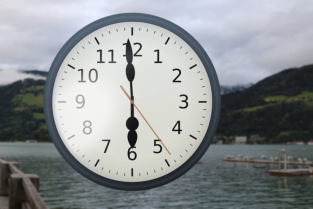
5:59:24
